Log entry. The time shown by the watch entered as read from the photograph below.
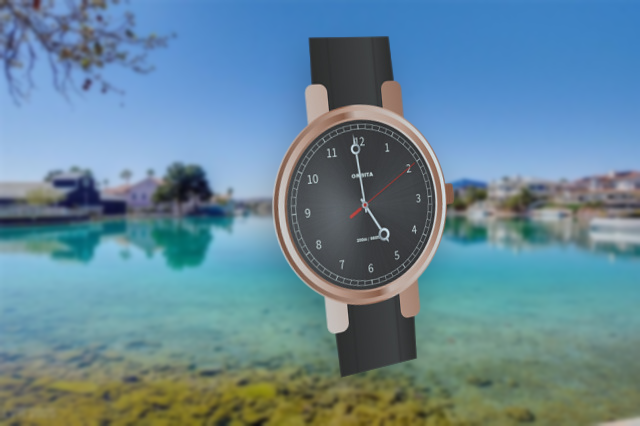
4:59:10
